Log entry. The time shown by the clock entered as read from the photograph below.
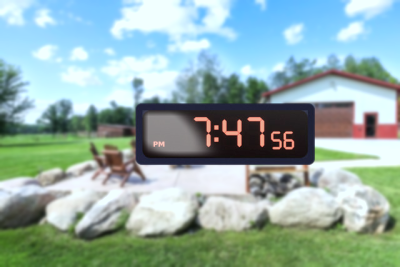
7:47:56
